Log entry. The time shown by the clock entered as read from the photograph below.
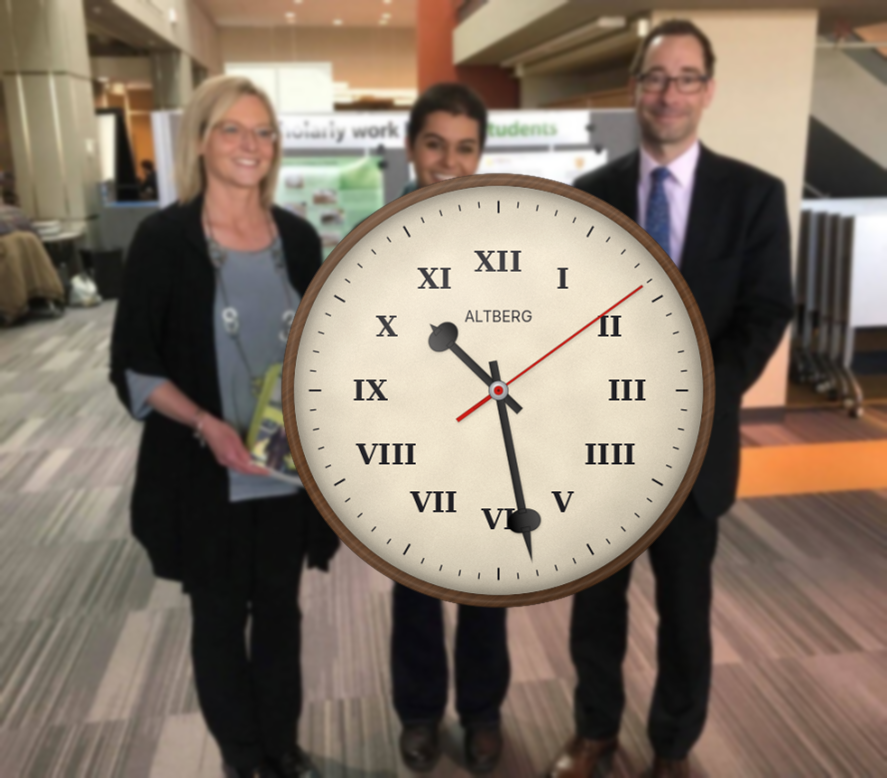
10:28:09
